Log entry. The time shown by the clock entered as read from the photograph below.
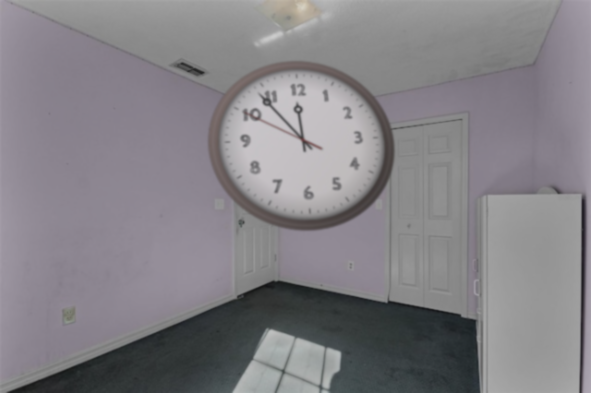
11:53:50
